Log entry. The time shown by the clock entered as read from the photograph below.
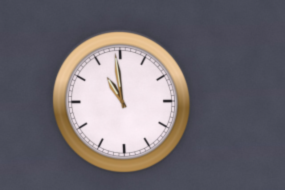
10:59
